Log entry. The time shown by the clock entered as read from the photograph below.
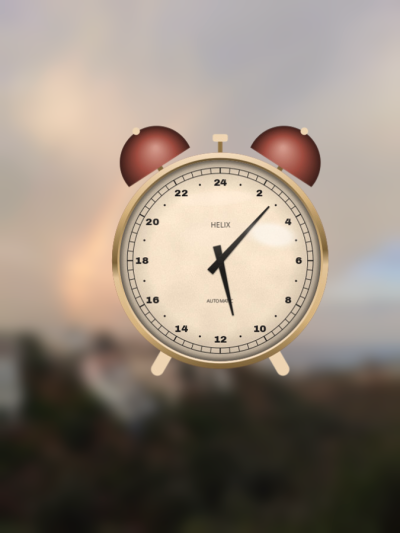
11:07
